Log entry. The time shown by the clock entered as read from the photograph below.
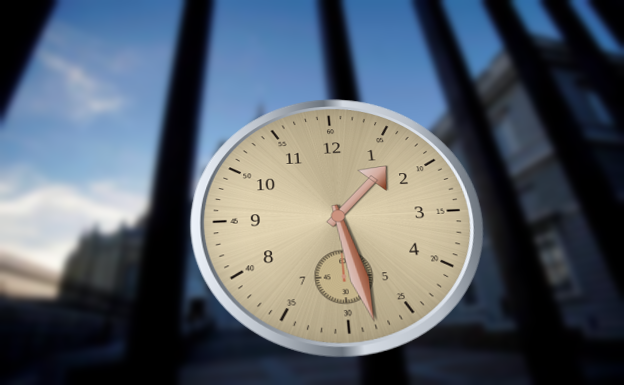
1:28
